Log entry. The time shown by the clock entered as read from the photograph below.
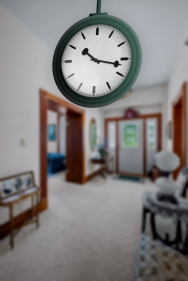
10:17
